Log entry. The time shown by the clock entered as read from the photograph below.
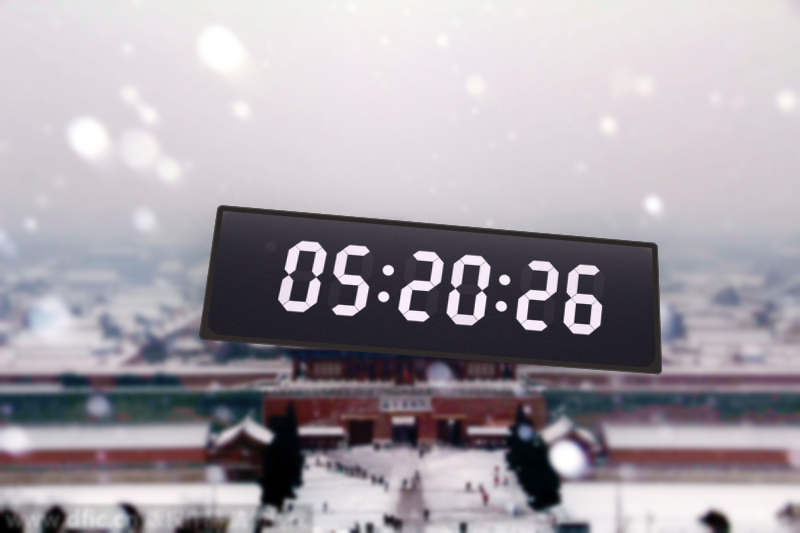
5:20:26
